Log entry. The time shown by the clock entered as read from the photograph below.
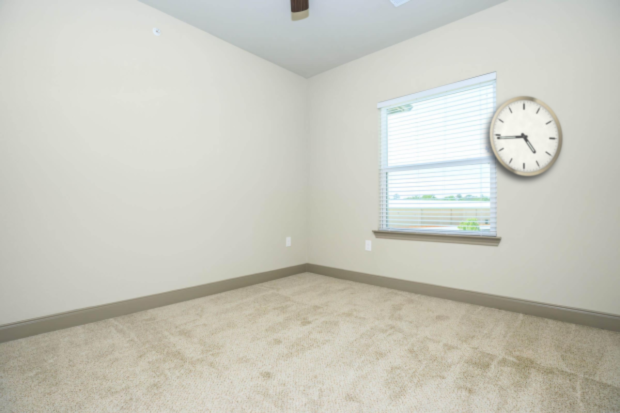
4:44
